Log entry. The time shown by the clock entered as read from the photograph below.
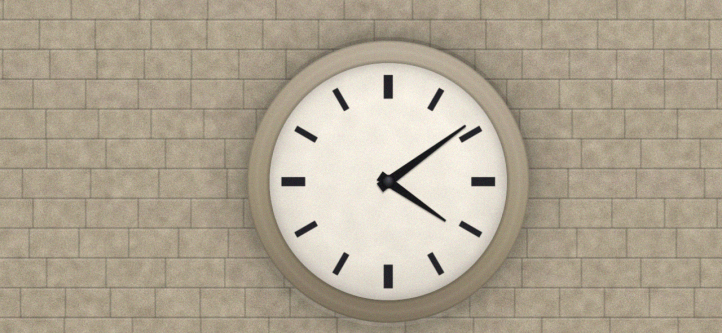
4:09
